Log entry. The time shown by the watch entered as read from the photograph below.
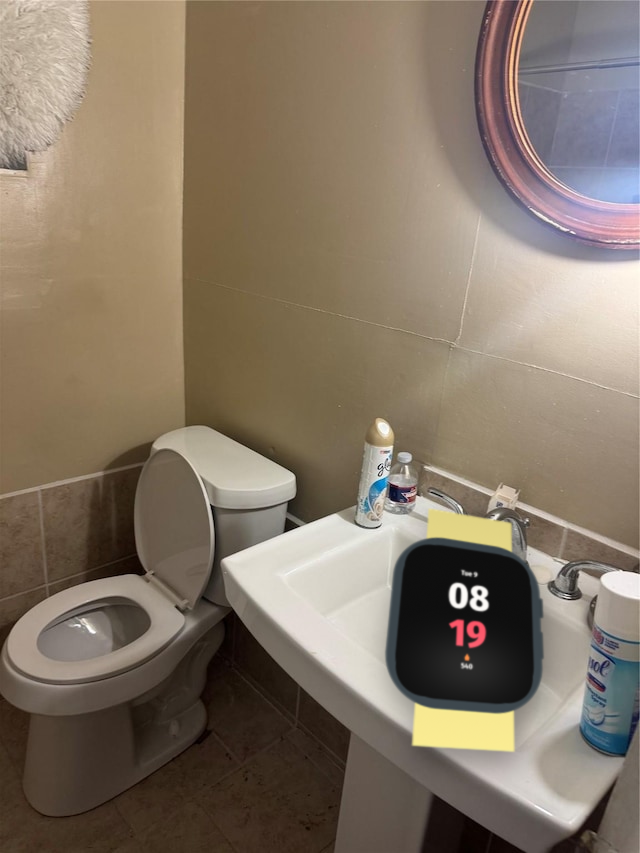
8:19
